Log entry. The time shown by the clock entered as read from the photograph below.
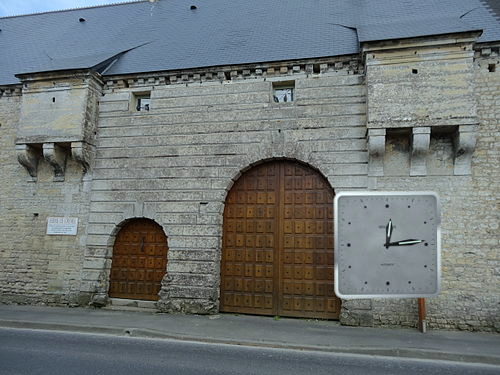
12:14
